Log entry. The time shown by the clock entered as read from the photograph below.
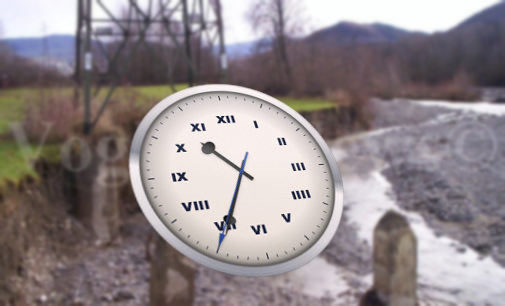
10:34:35
